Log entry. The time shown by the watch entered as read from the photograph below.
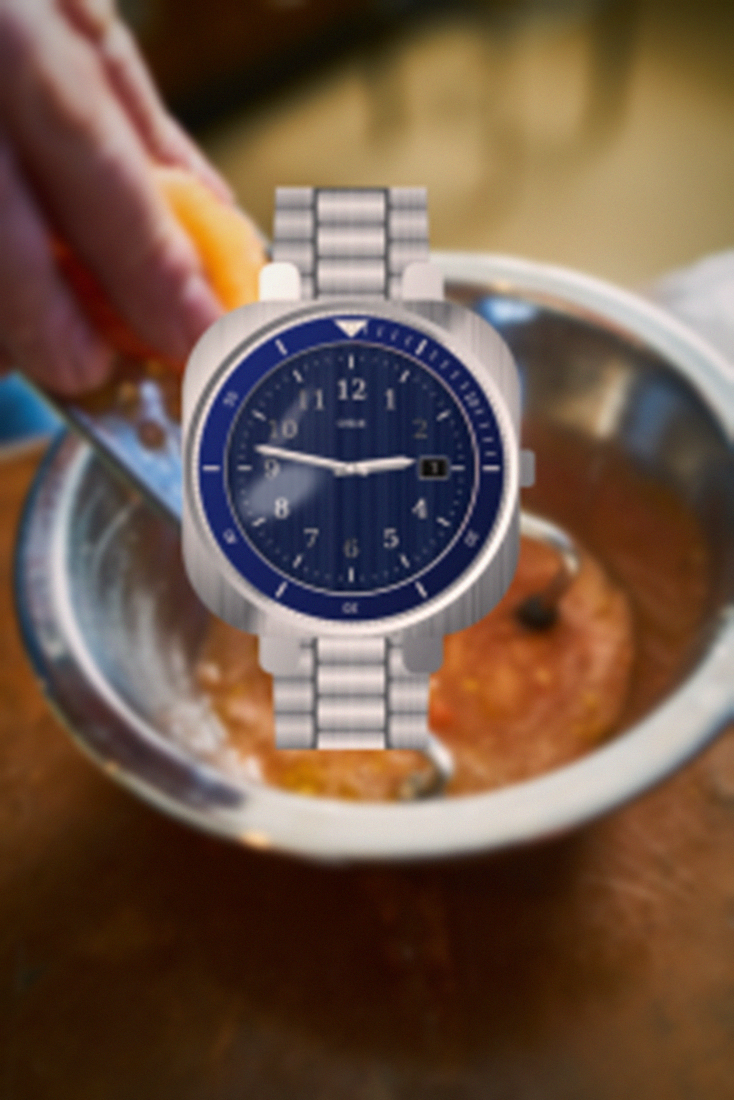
2:47
